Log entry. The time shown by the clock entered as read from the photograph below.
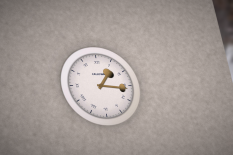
1:16
